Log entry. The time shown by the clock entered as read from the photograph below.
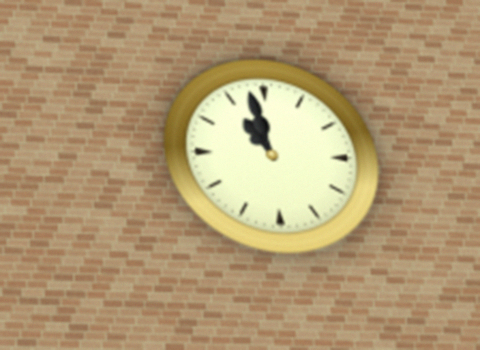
10:58
